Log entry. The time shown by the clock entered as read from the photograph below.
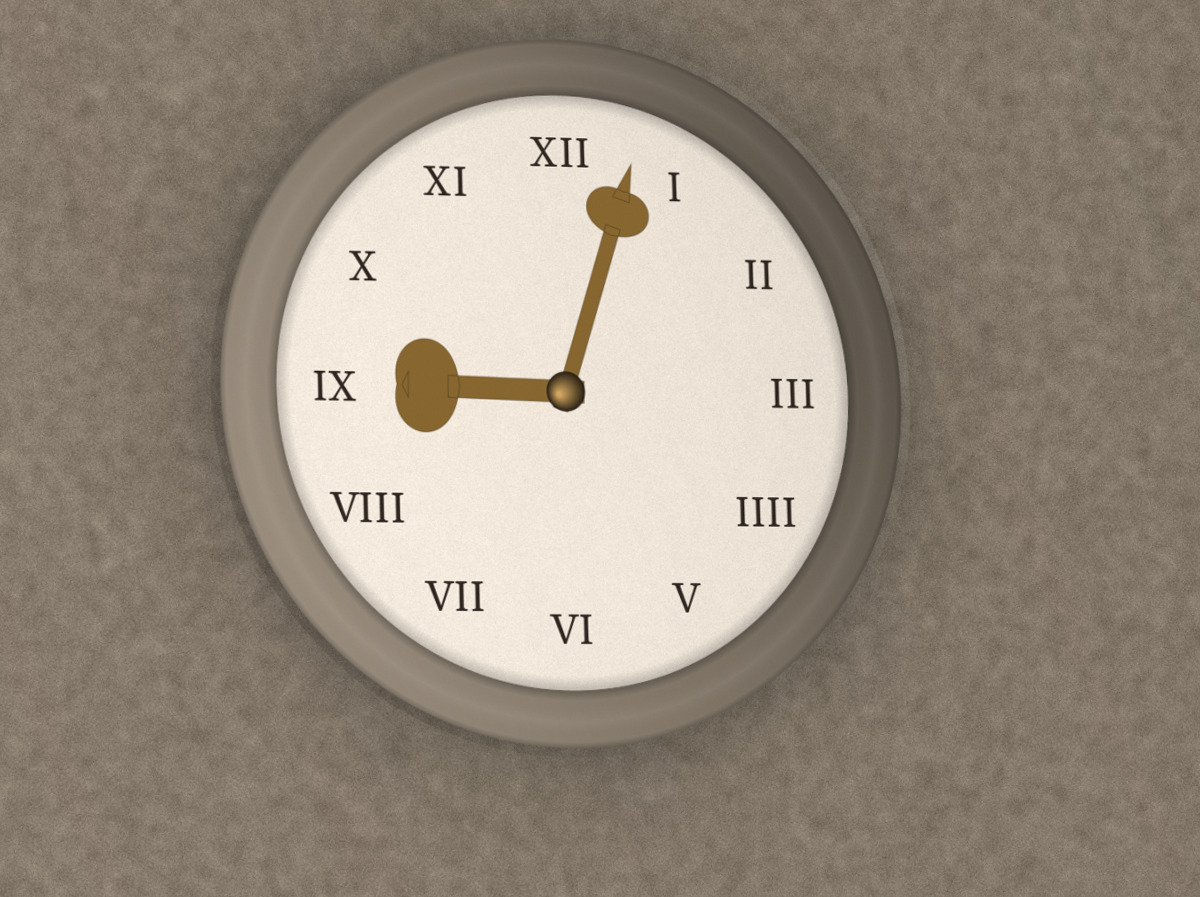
9:03
